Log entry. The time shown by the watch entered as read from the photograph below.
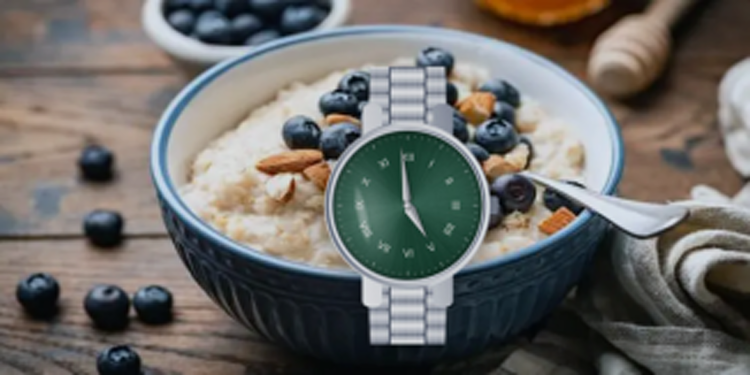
4:59
